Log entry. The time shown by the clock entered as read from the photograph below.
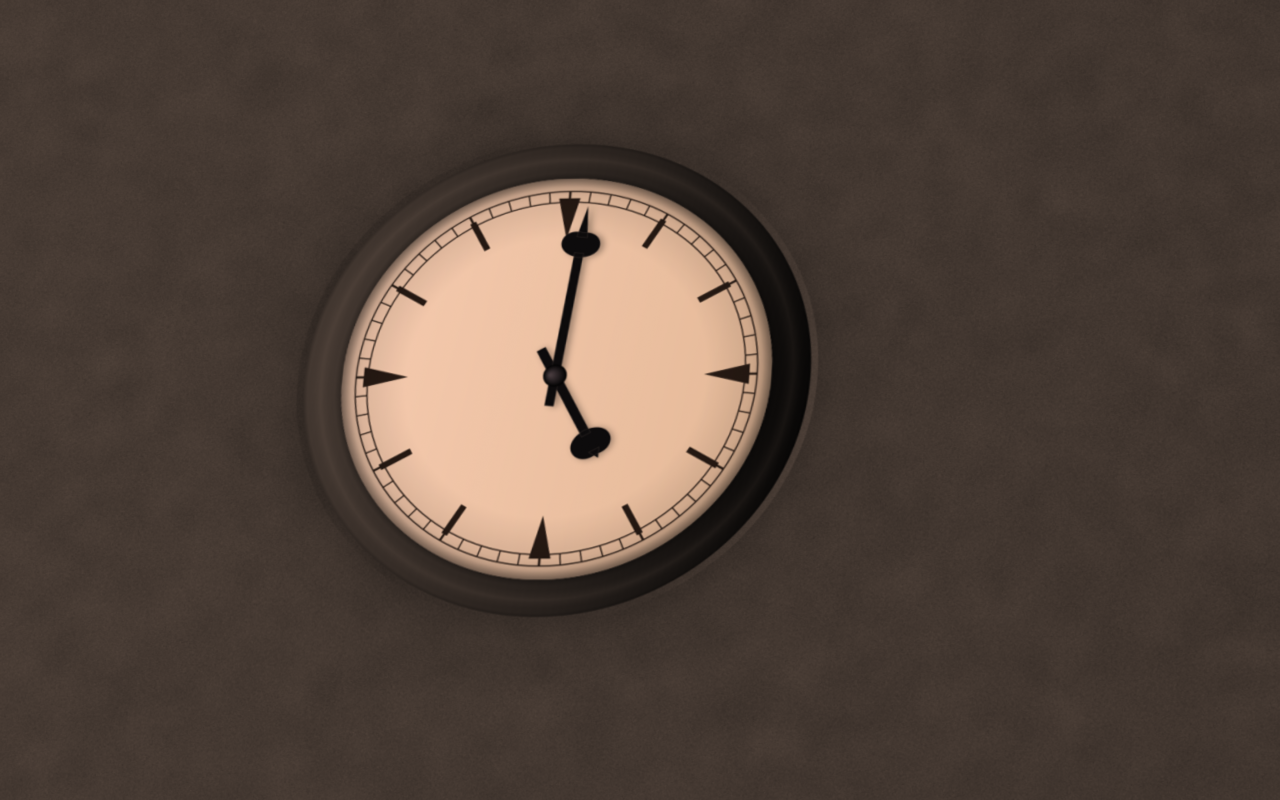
5:01
